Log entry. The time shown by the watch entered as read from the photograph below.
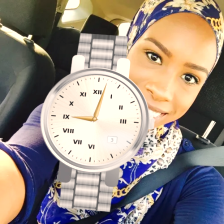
9:02
